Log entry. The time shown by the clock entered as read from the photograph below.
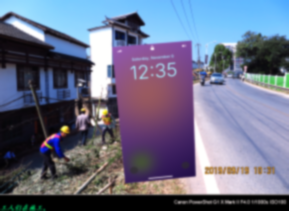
12:35
